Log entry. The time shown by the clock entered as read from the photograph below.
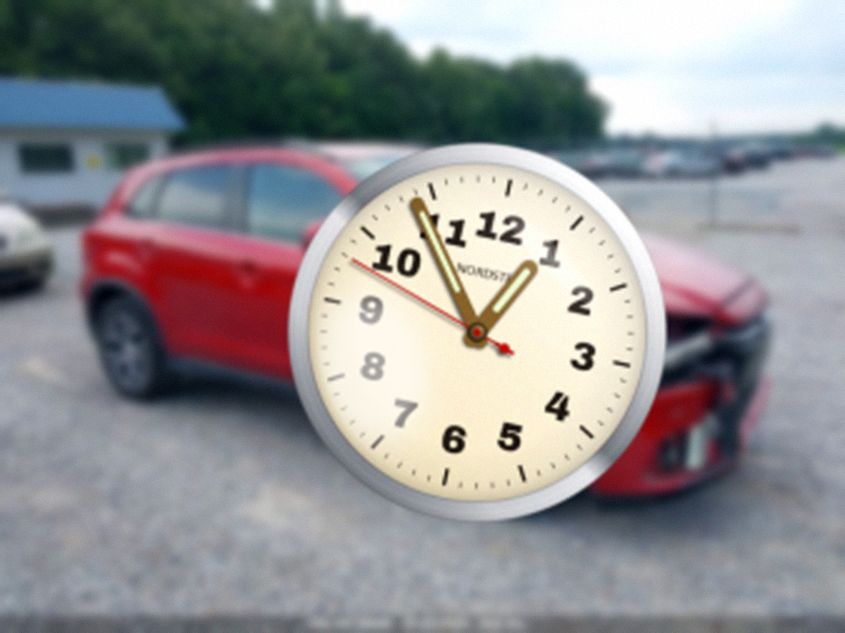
12:53:48
